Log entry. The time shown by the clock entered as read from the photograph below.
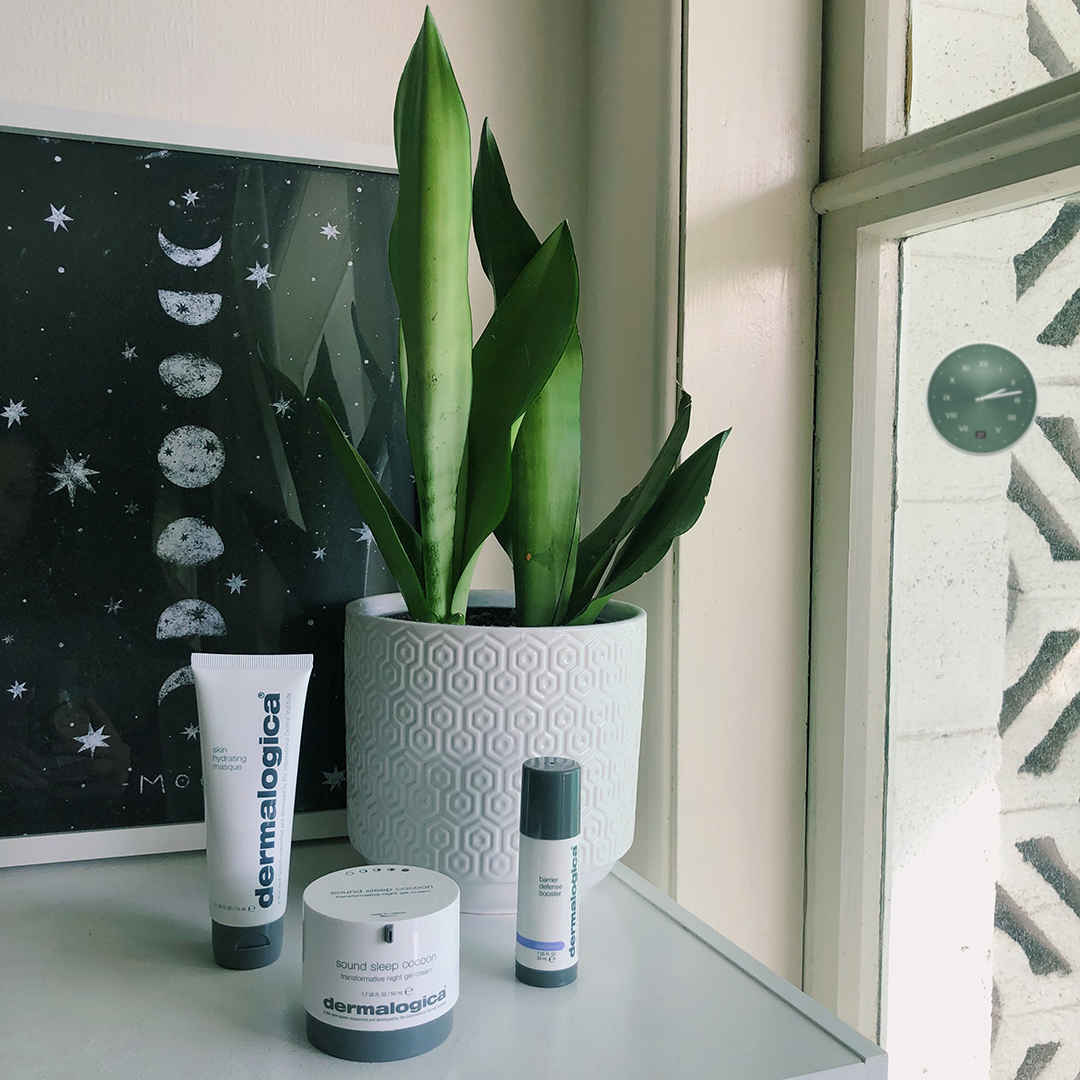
2:13
